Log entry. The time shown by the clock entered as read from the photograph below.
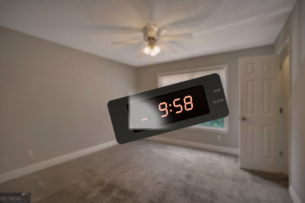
9:58
